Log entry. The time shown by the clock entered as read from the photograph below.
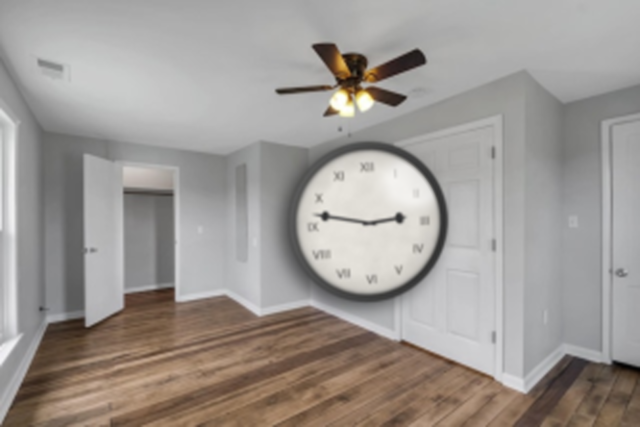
2:47
